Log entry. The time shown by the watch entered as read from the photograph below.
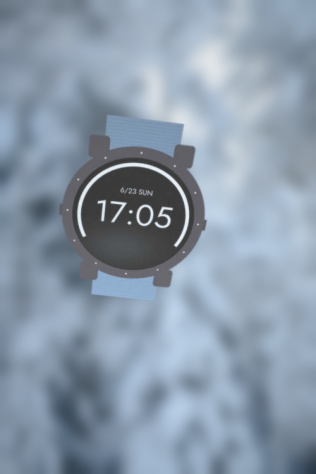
17:05
